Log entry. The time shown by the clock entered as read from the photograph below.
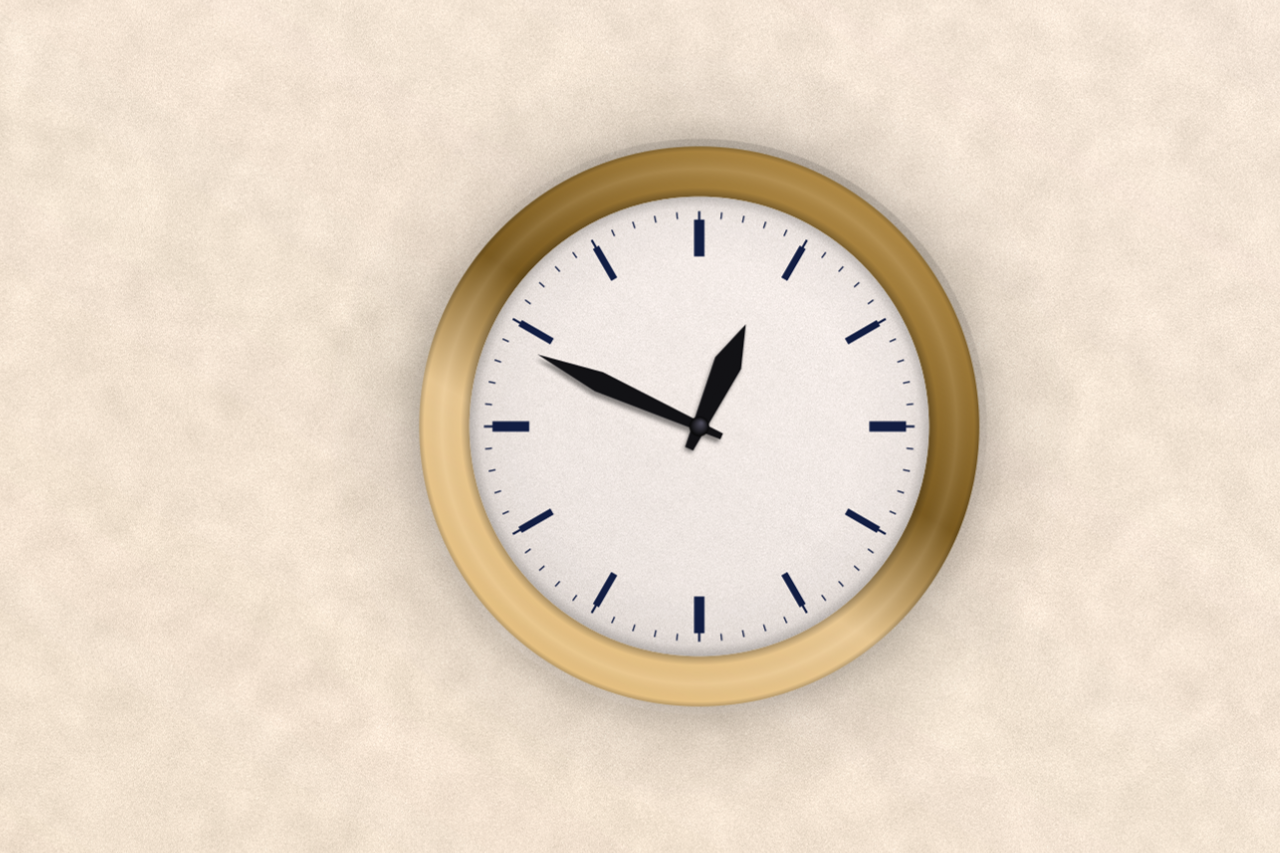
12:49
